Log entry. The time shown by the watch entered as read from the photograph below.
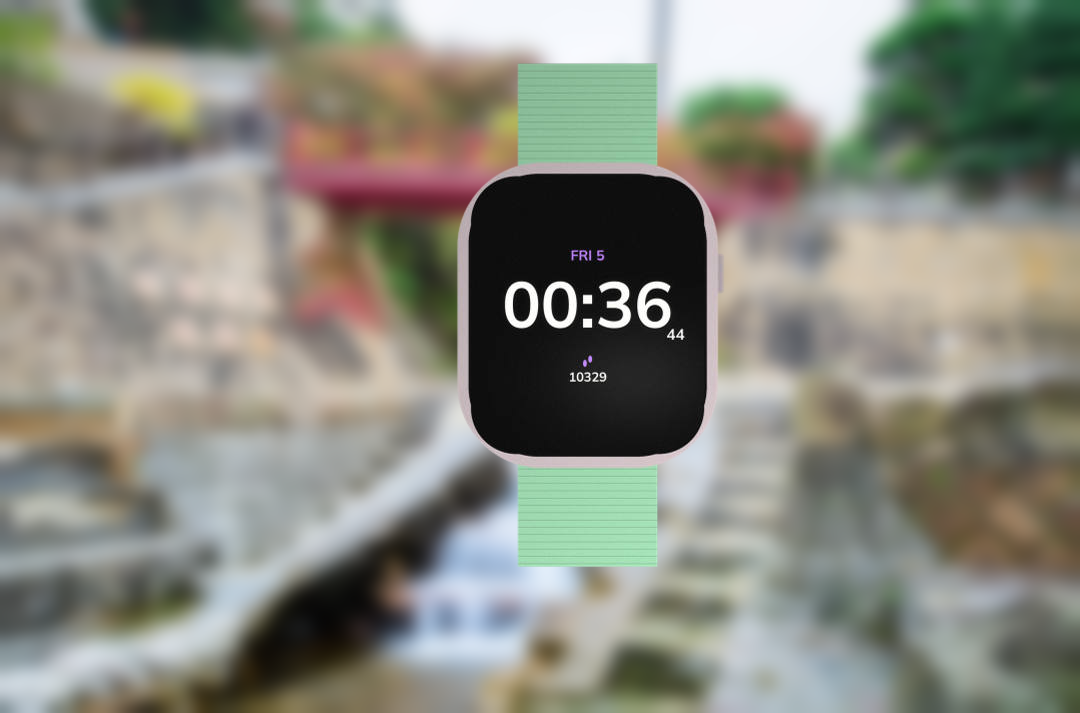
0:36:44
